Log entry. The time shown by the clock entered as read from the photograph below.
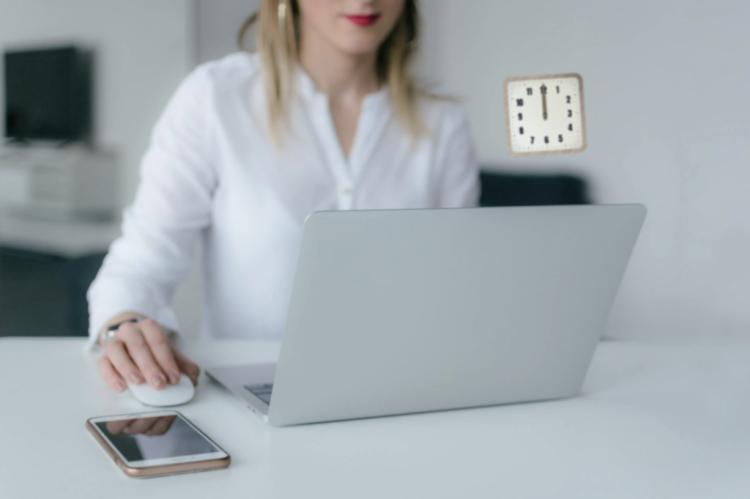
12:00
